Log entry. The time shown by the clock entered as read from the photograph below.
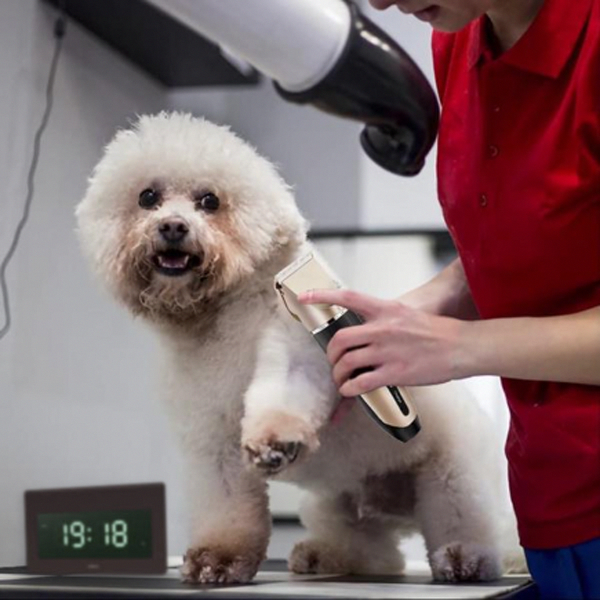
19:18
